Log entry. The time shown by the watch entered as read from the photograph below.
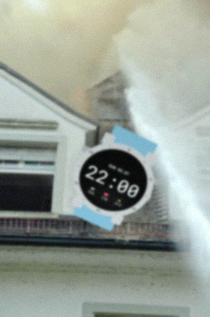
22:00
